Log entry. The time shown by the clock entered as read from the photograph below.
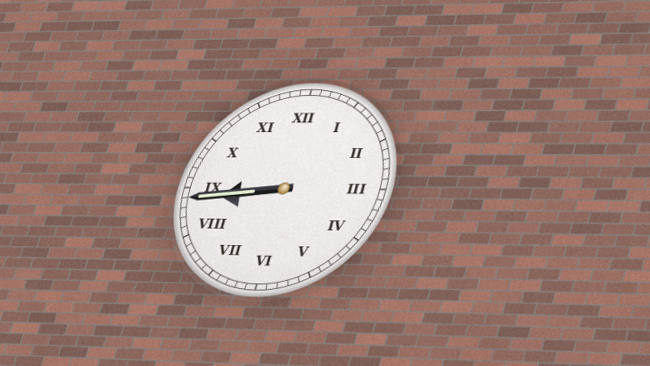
8:44
